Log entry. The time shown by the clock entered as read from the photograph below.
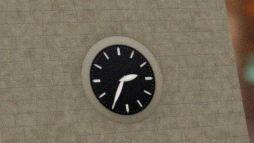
2:35
